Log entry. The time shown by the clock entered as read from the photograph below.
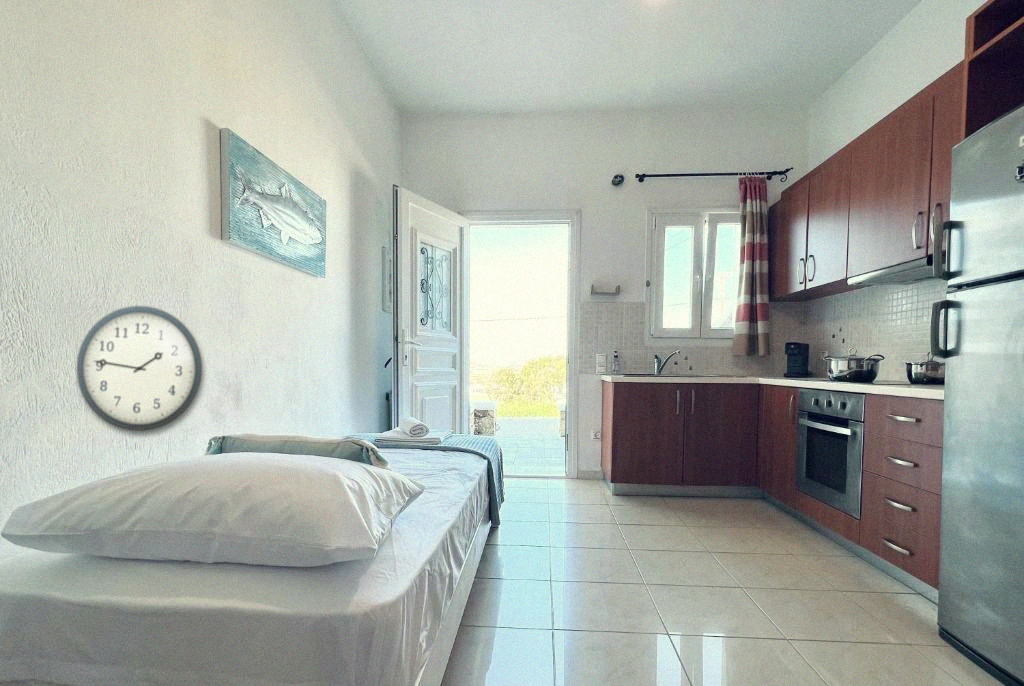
1:46
